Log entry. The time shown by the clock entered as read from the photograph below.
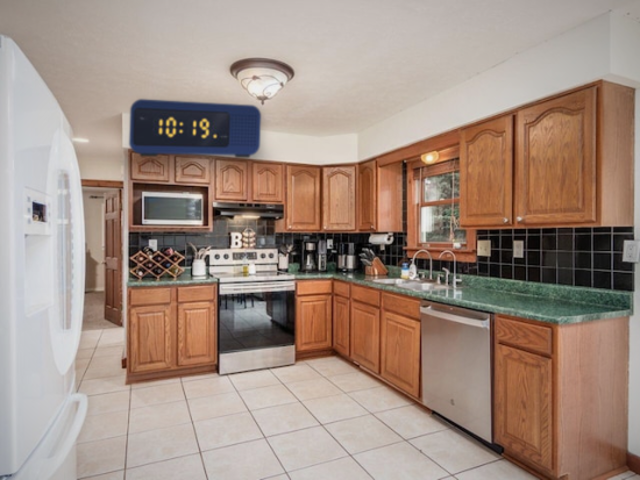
10:19
